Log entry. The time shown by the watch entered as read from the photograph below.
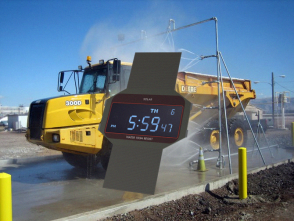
5:59:47
